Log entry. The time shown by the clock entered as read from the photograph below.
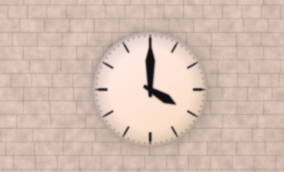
4:00
